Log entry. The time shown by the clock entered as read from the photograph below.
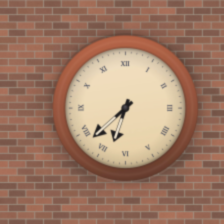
6:38
